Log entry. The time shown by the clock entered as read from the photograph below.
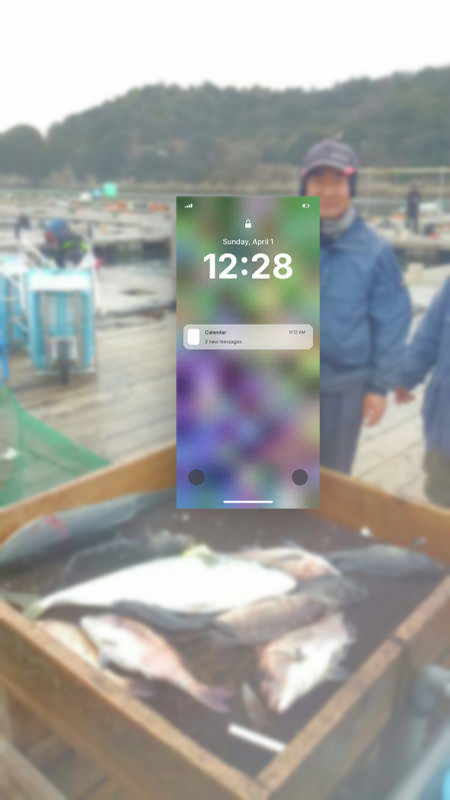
12:28
